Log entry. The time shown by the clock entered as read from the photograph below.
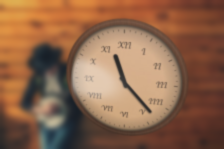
11:23
